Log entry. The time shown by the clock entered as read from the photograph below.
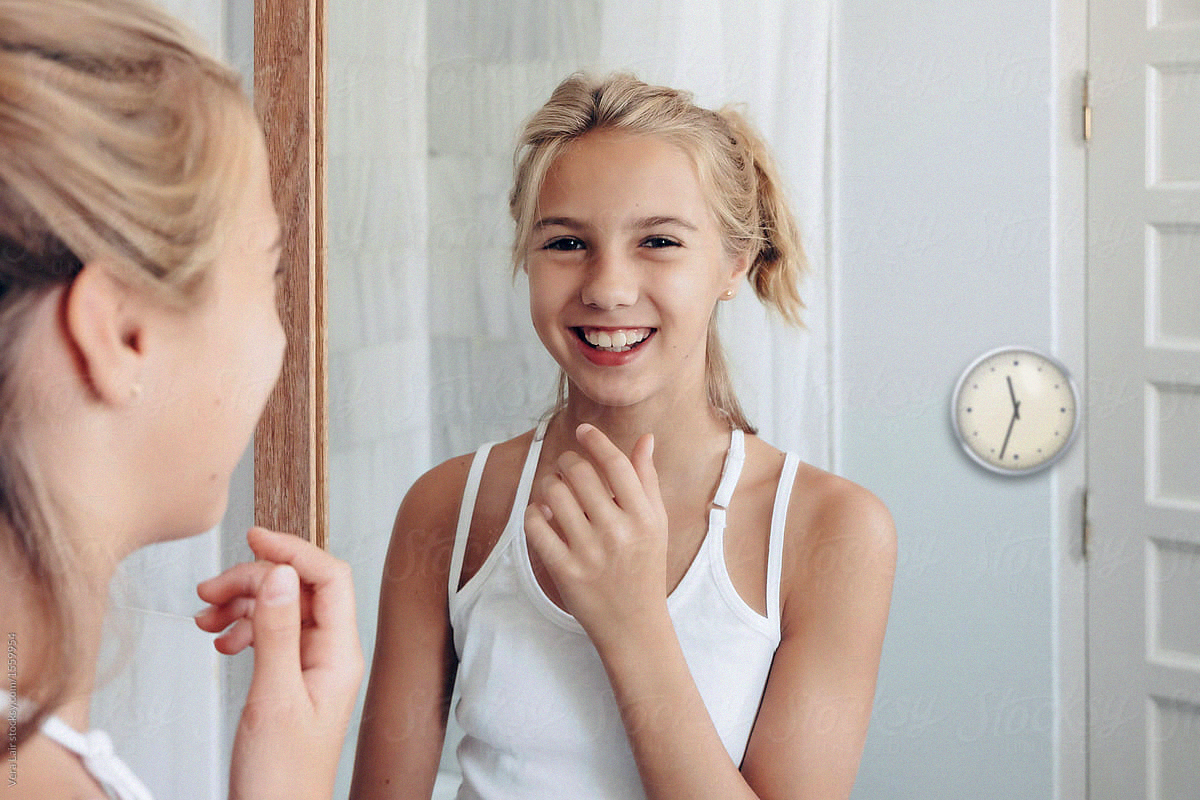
11:33
